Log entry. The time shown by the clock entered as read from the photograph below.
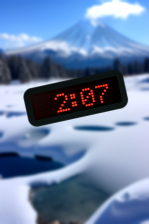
2:07
